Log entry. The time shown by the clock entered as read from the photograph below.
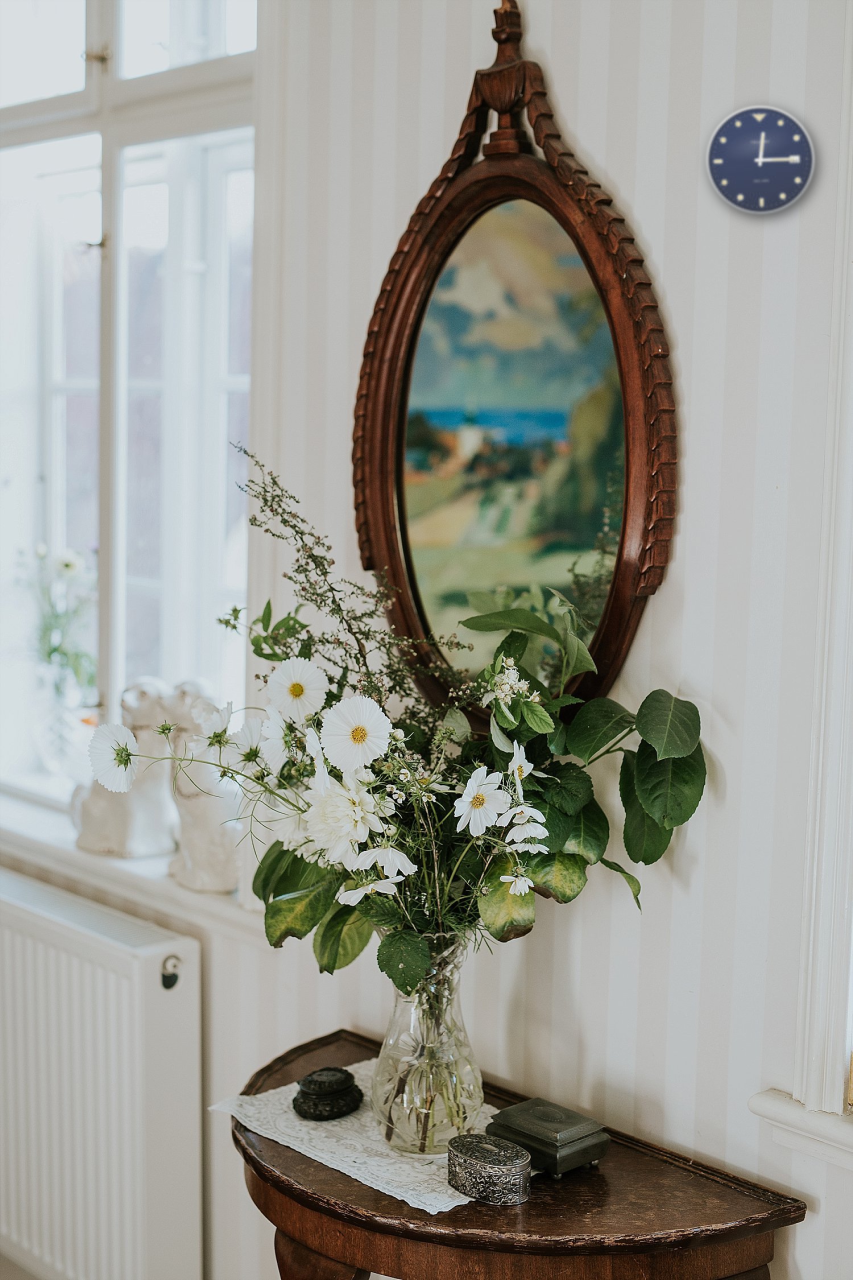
12:15
